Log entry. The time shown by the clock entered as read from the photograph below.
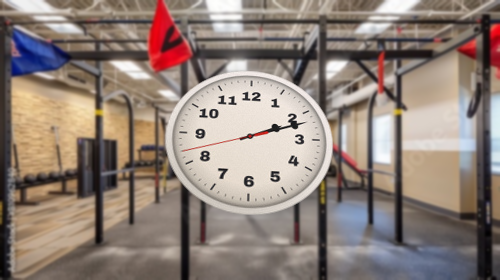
2:11:42
